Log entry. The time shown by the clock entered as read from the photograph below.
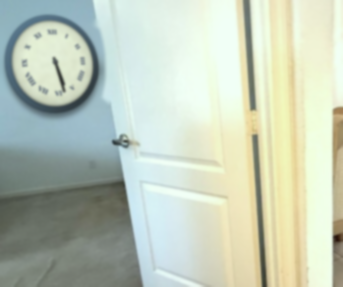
5:28
